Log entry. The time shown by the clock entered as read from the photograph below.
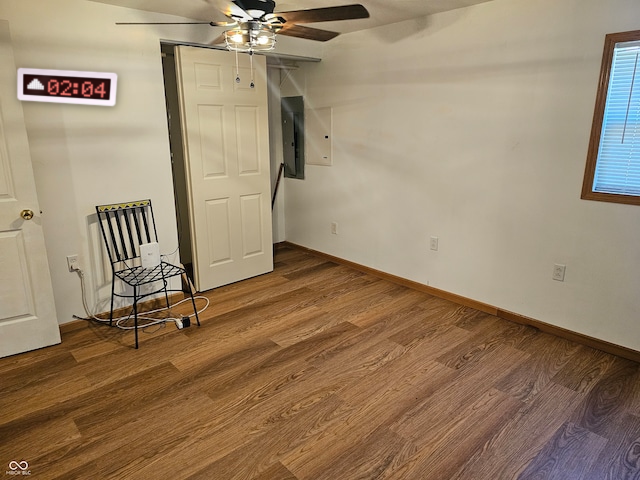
2:04
